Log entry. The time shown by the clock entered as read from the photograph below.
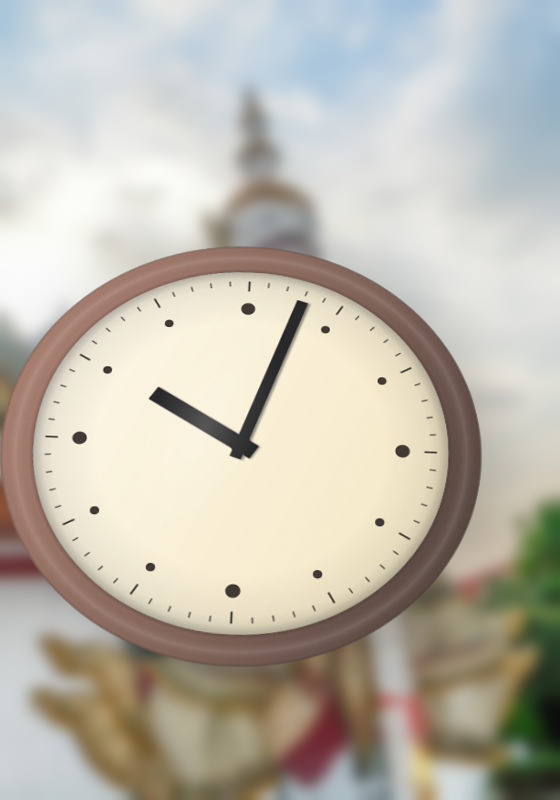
10:03
